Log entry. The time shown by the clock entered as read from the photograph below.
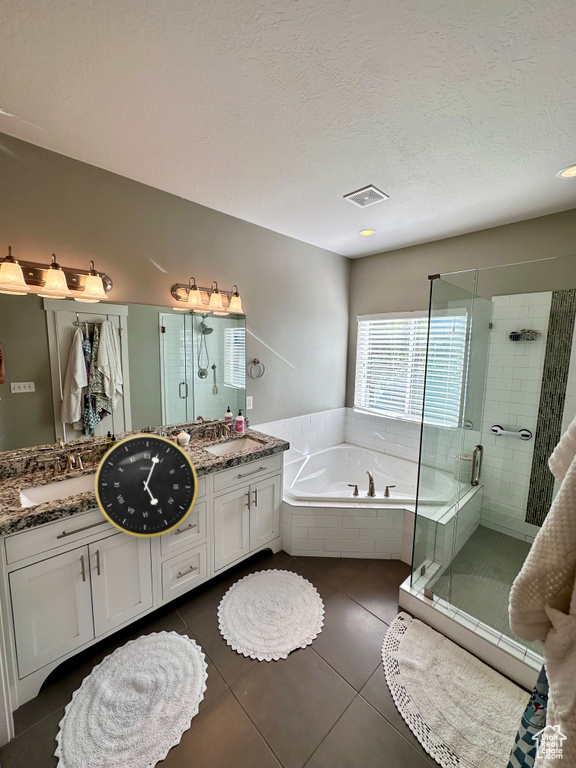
5:03
